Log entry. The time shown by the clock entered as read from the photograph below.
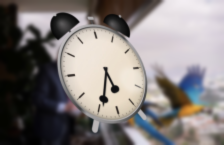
5:34
